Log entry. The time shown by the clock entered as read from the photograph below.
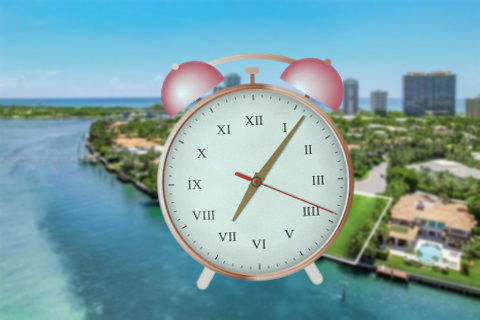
7:06:19
